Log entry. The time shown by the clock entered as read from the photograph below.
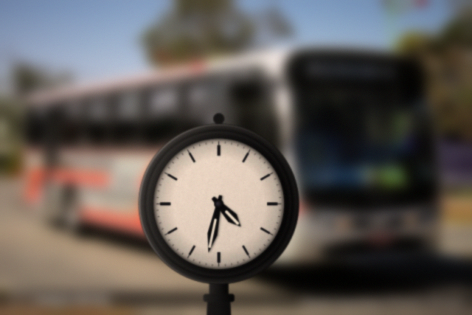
4:32
